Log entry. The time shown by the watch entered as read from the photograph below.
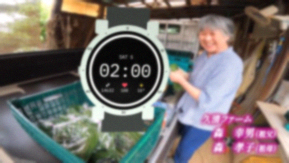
2:00
